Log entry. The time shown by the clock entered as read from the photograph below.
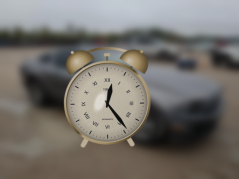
12:24
